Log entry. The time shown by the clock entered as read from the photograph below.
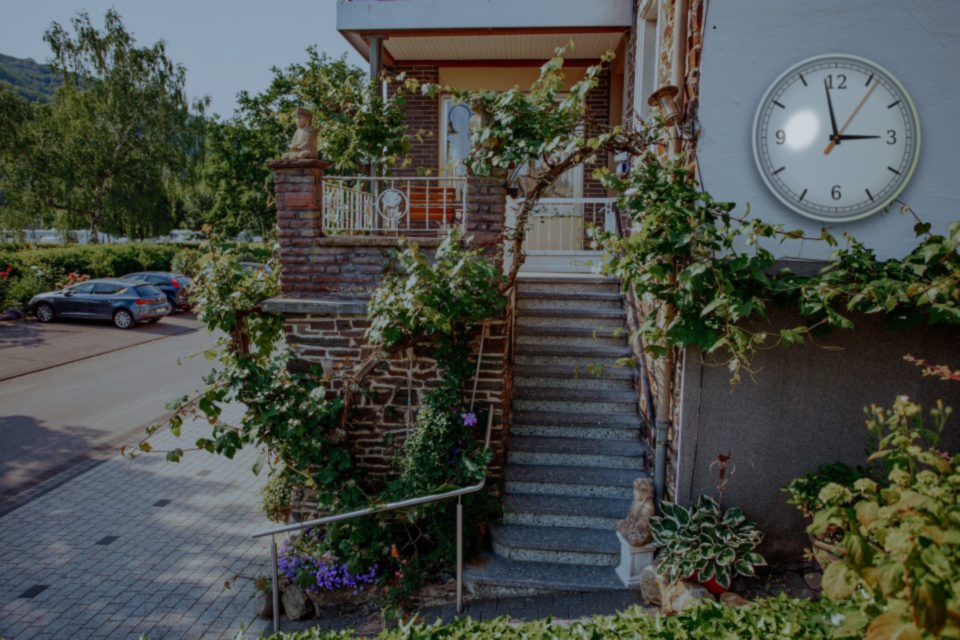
2:58:06
